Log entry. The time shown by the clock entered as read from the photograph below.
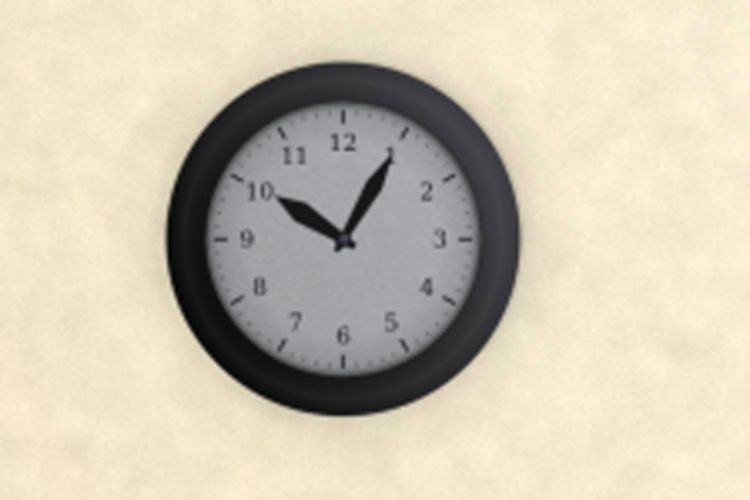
10:05
